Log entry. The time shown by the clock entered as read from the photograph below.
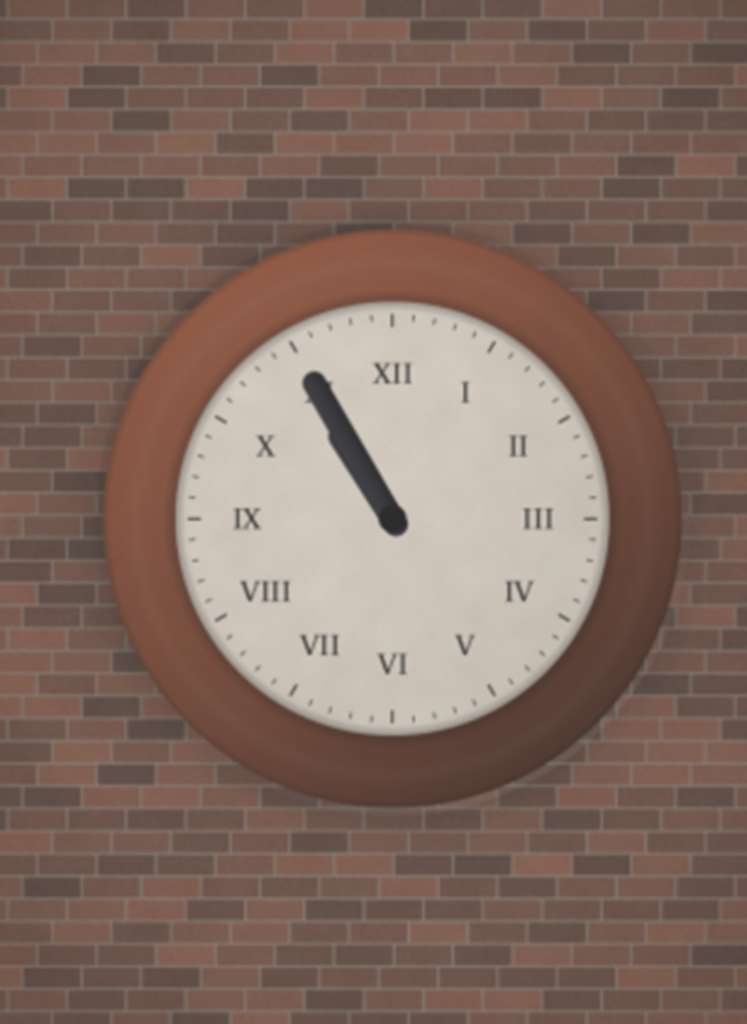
10:55
